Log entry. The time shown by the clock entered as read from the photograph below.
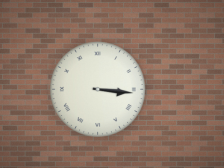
3:16
